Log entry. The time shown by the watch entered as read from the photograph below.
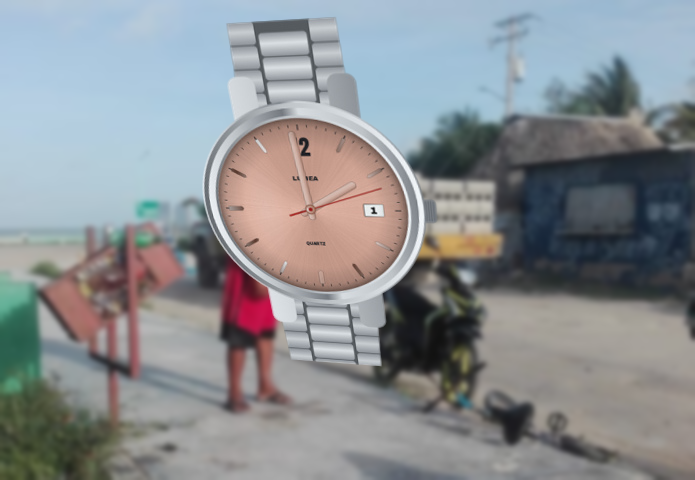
1:59:12
